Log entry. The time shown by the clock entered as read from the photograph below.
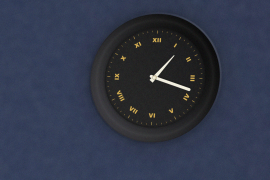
1:18
